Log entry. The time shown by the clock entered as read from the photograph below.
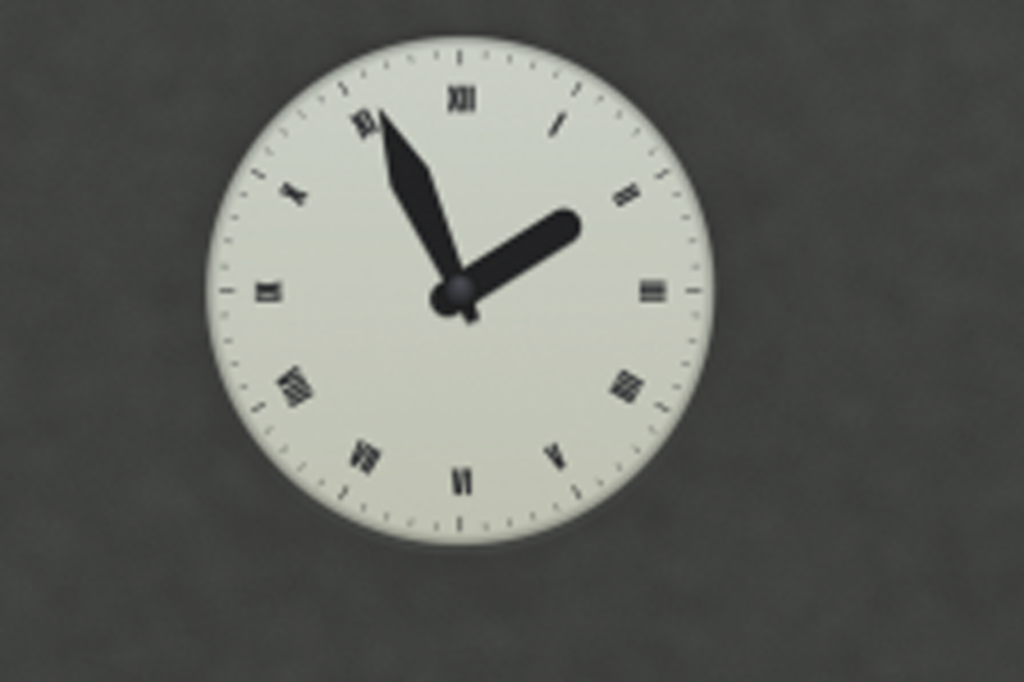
1:56
